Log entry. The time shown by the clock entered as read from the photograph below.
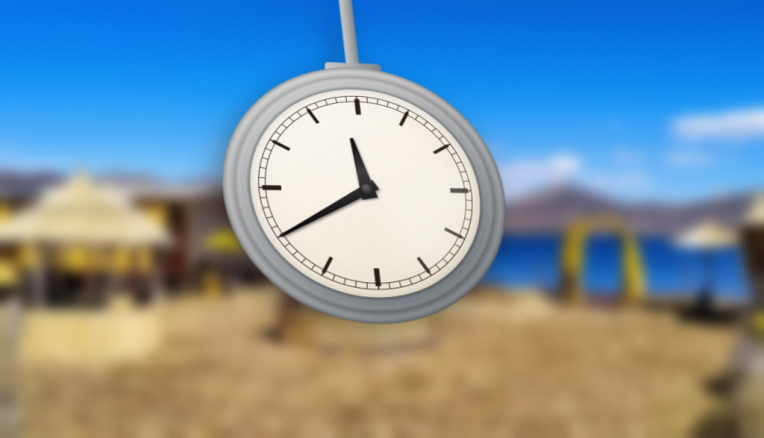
11:40
